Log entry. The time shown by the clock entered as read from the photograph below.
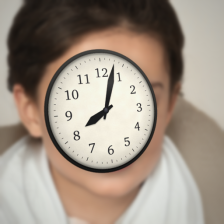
8:03
